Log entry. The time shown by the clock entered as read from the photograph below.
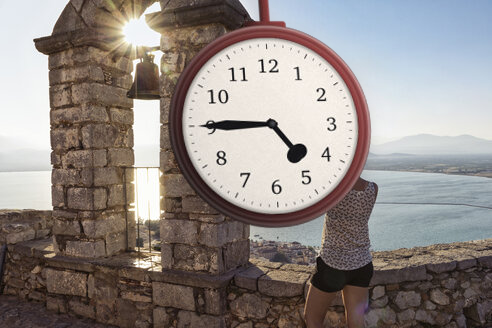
4:45
